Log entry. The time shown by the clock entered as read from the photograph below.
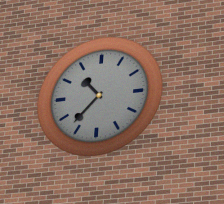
10:37
